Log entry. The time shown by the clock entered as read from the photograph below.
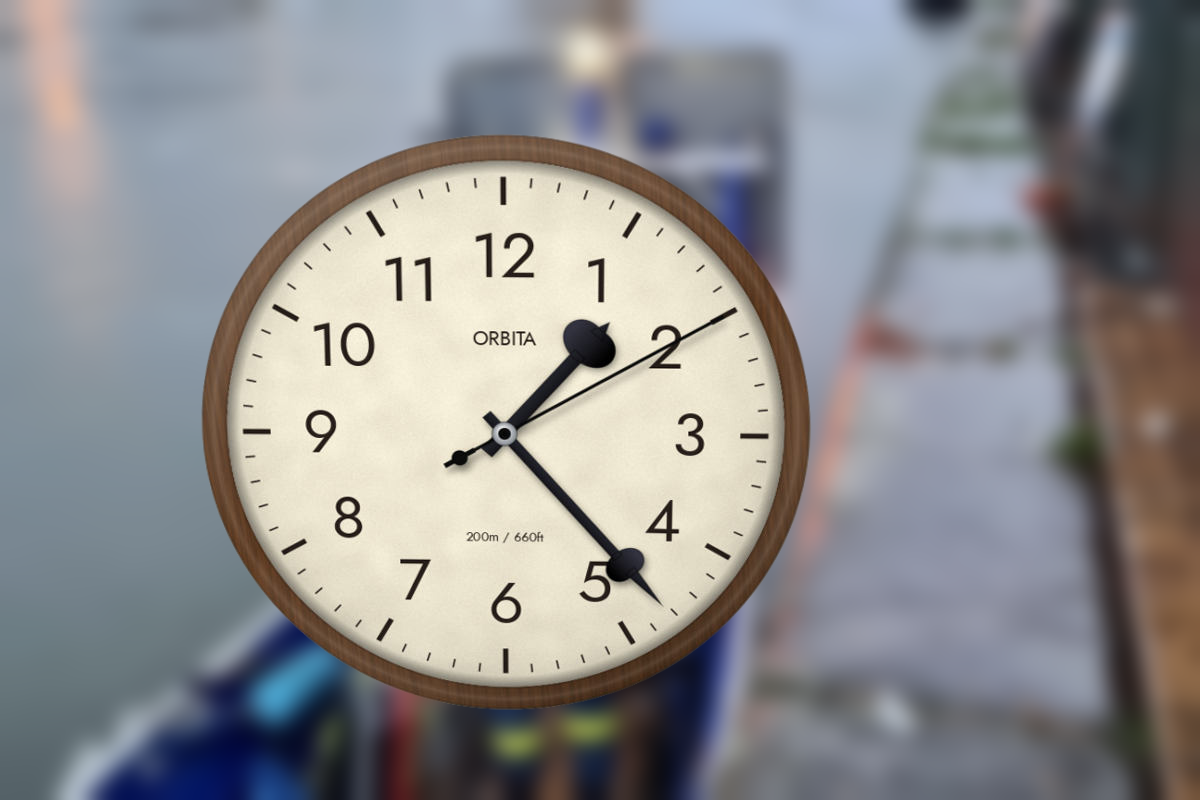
1:23:10
